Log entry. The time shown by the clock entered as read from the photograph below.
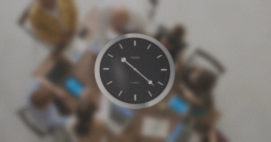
10:22
